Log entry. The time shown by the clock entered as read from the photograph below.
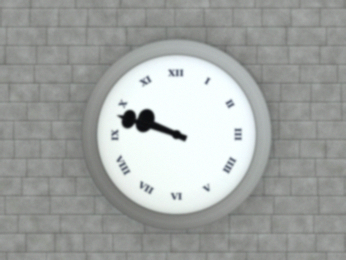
9:48
